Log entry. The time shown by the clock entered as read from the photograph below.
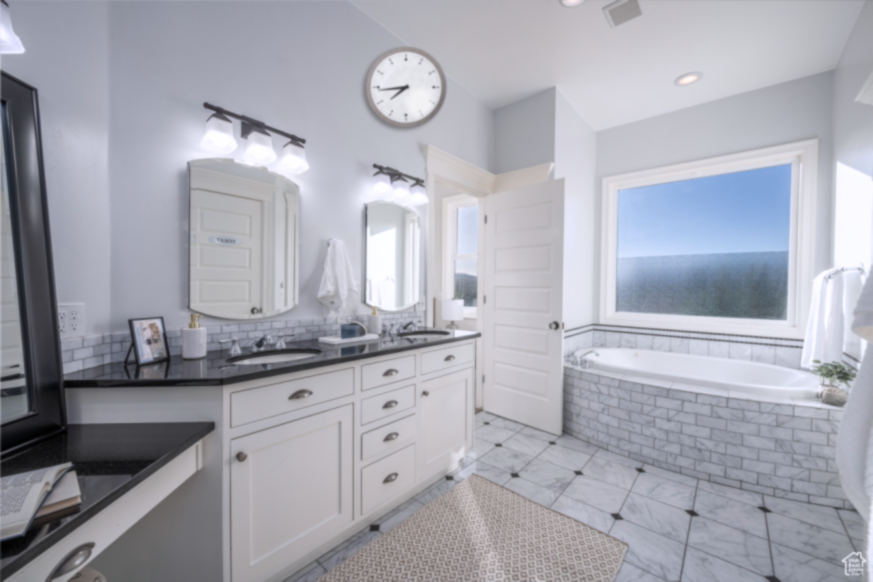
7:44
